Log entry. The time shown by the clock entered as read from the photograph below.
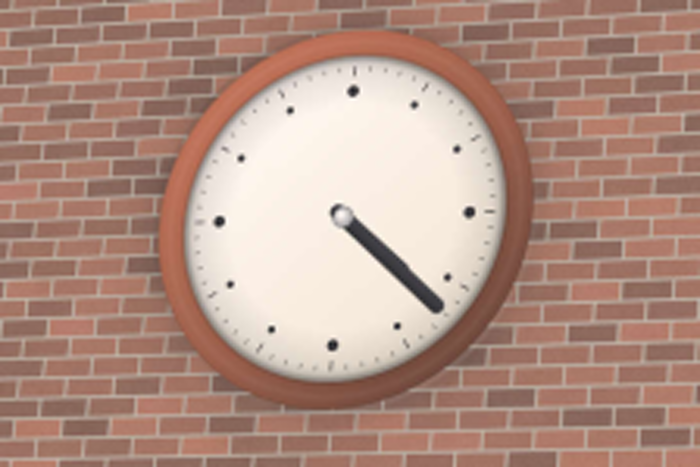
4:22
